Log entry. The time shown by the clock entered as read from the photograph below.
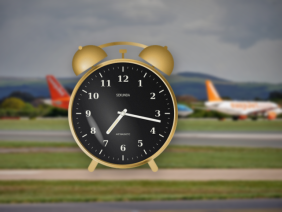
7:17
